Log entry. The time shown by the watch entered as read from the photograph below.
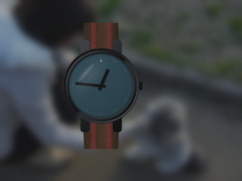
12:46
